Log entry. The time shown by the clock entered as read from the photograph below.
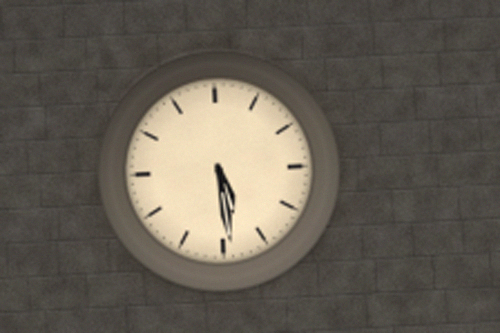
5:29
